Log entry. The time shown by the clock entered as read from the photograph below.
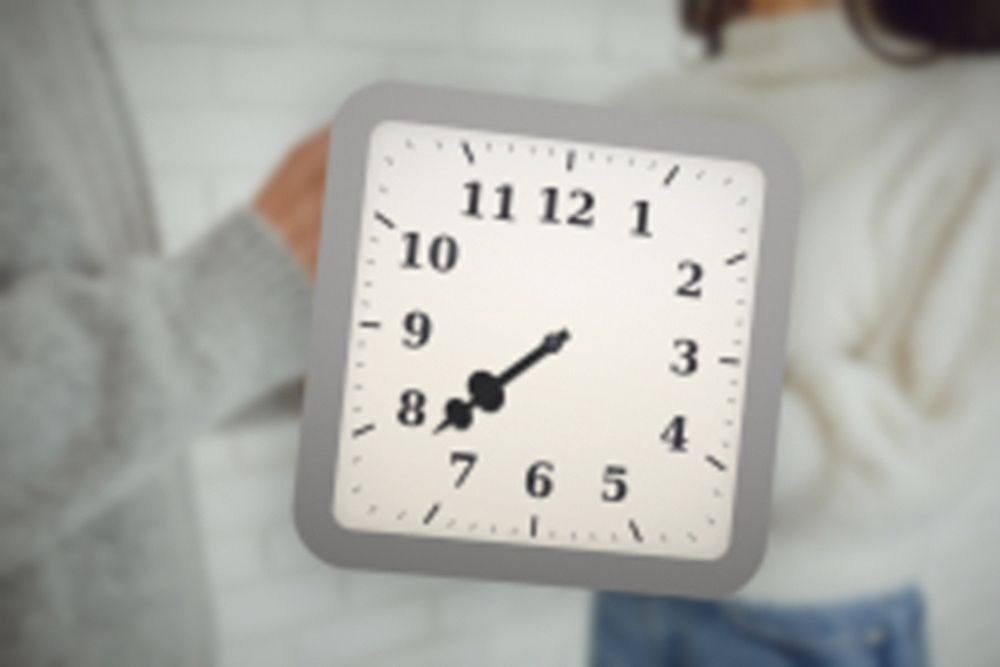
7:38
